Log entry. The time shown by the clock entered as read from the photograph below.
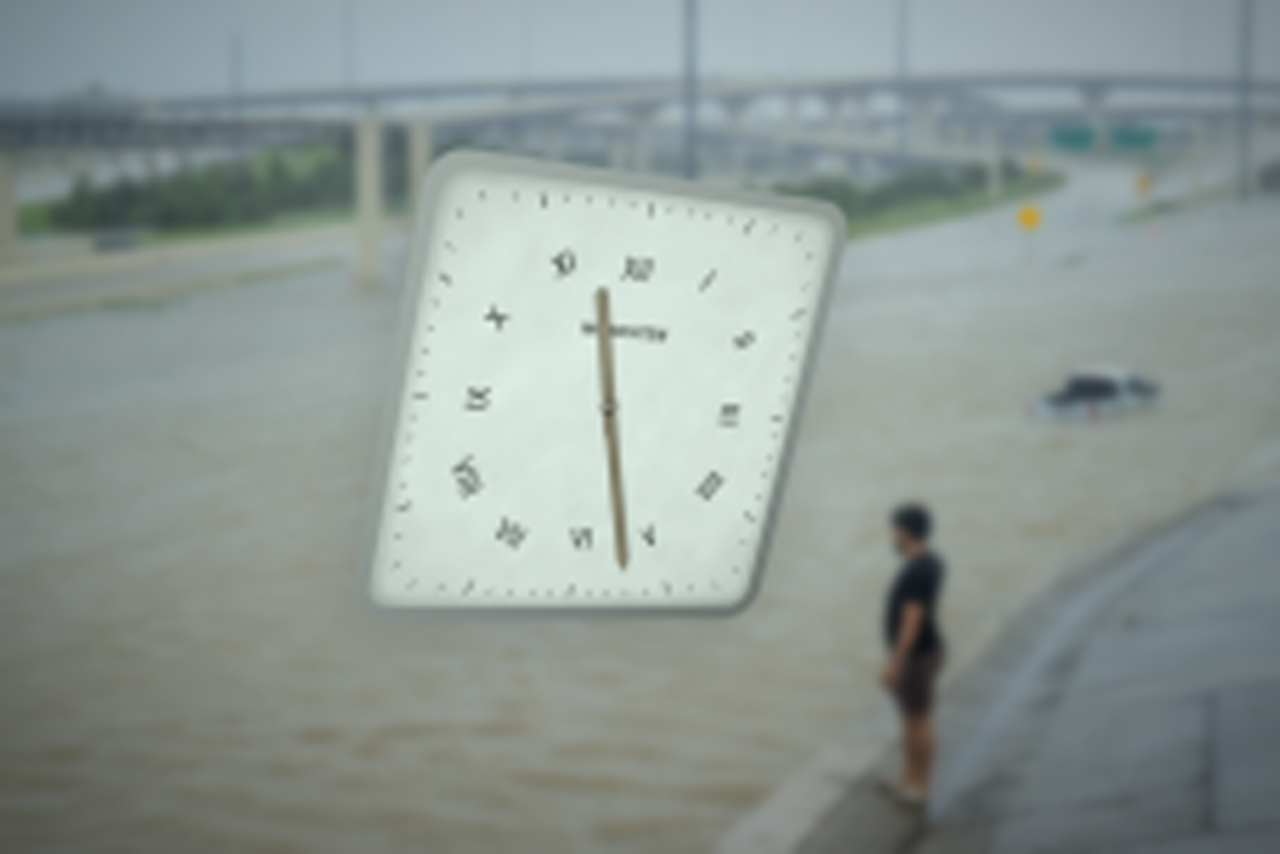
11:27
